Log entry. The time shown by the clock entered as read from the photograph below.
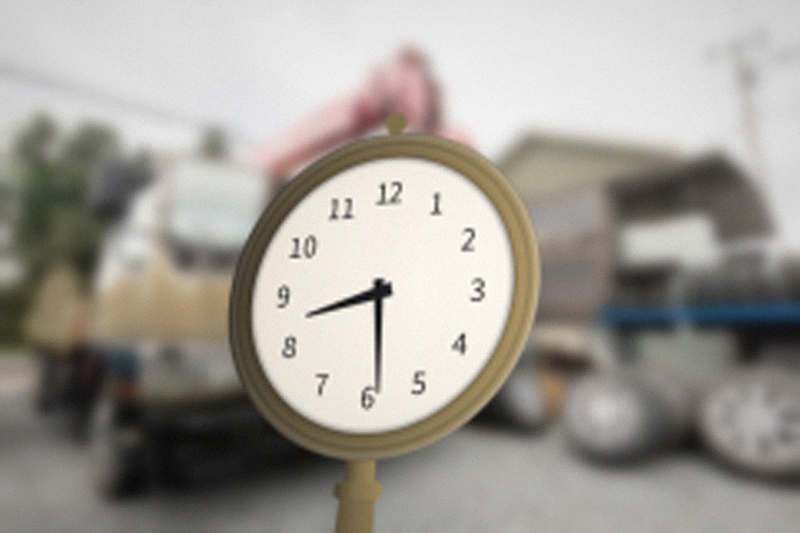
8:29
